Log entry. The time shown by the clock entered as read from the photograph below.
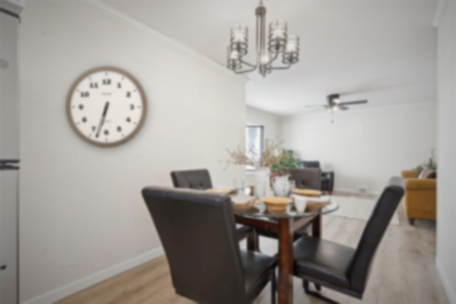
6:33
